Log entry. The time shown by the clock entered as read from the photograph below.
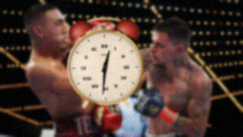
12:31
